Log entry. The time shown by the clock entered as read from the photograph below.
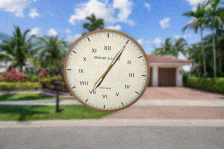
7:05
